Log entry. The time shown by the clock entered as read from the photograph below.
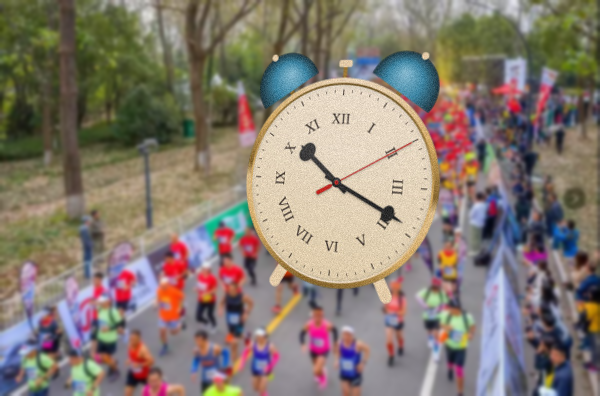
10:19:10
